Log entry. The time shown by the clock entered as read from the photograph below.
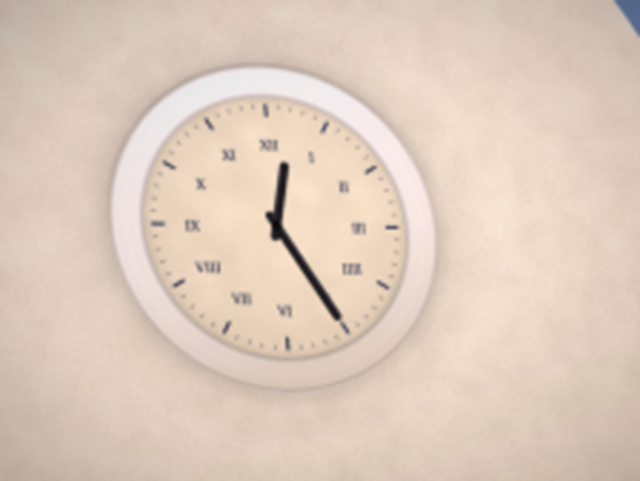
12:25
